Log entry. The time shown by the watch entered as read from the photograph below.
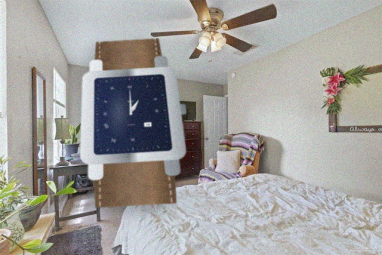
1:00
